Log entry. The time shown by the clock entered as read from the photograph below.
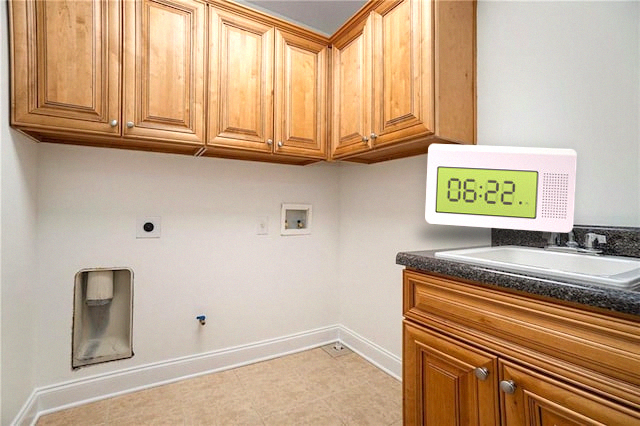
6:22
